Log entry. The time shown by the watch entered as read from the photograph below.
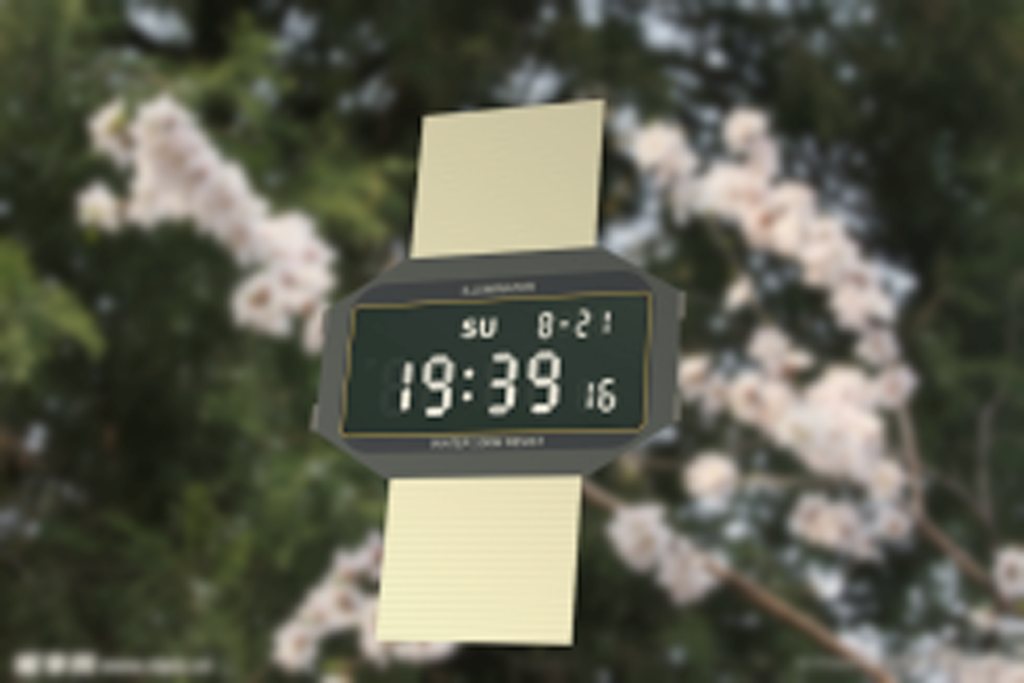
19:39:16
